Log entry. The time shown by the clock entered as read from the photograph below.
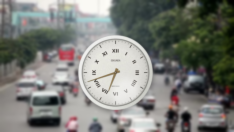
6:42
